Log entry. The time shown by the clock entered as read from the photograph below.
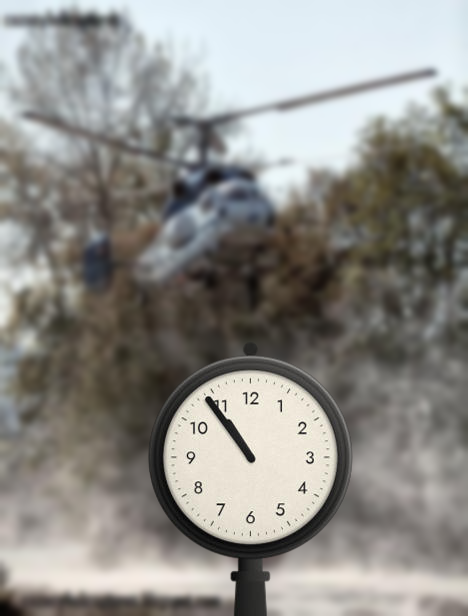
10:54
